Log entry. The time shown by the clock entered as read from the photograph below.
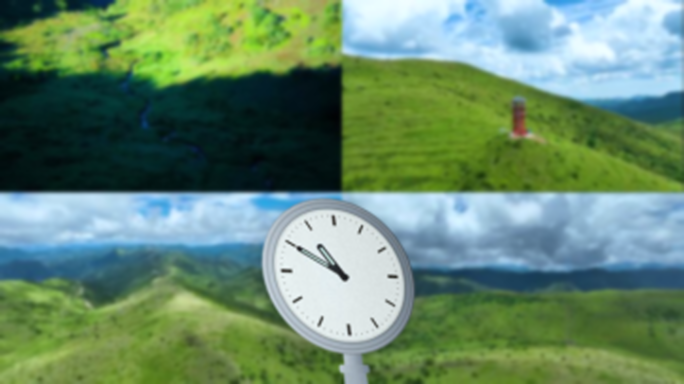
10:50
